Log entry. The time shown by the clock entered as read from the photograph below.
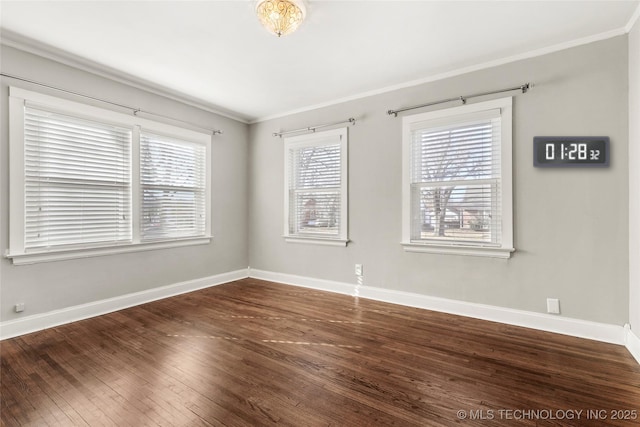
1:28:32
